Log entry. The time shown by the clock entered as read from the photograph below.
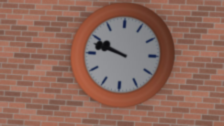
9:48
